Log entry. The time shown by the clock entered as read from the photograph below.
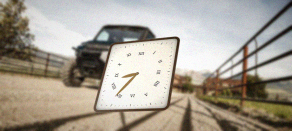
8:36
